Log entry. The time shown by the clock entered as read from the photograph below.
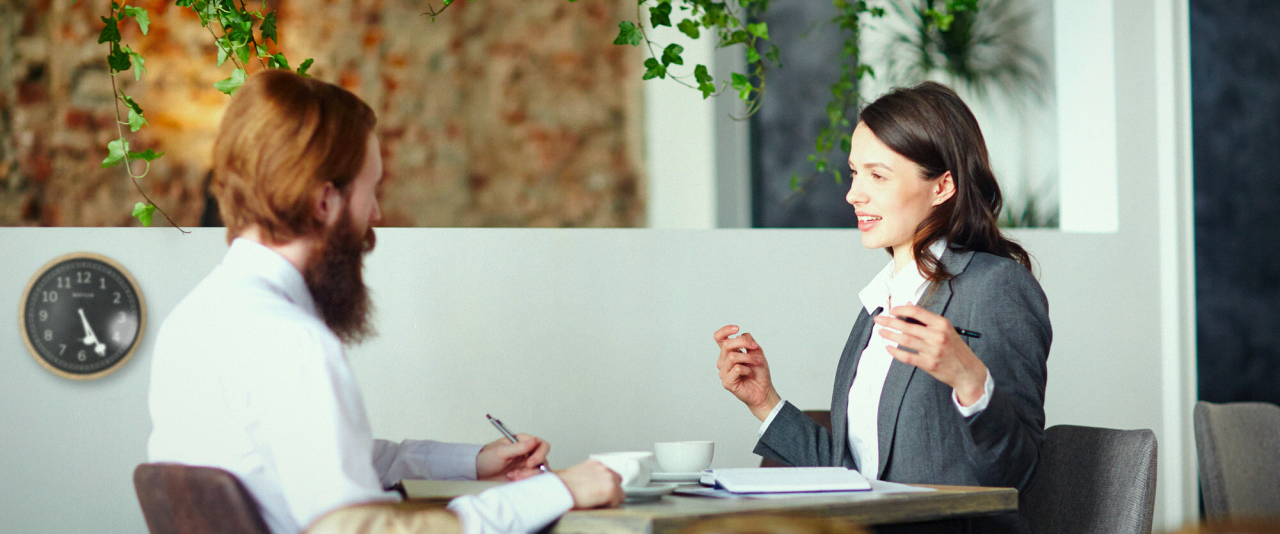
5:25
